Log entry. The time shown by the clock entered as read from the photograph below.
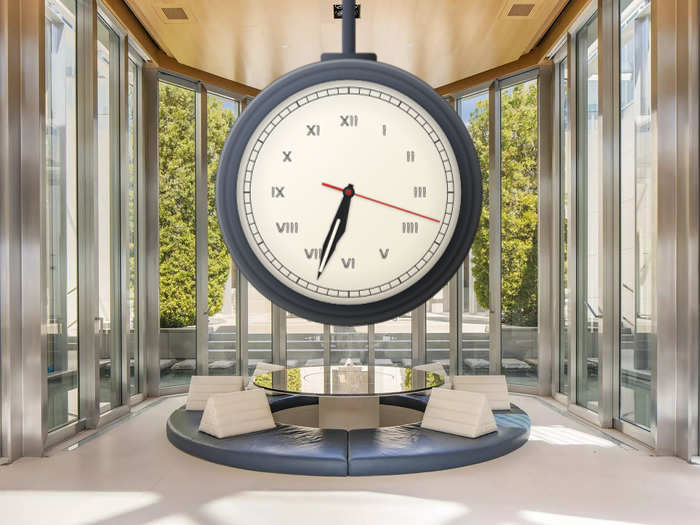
6:33:18
